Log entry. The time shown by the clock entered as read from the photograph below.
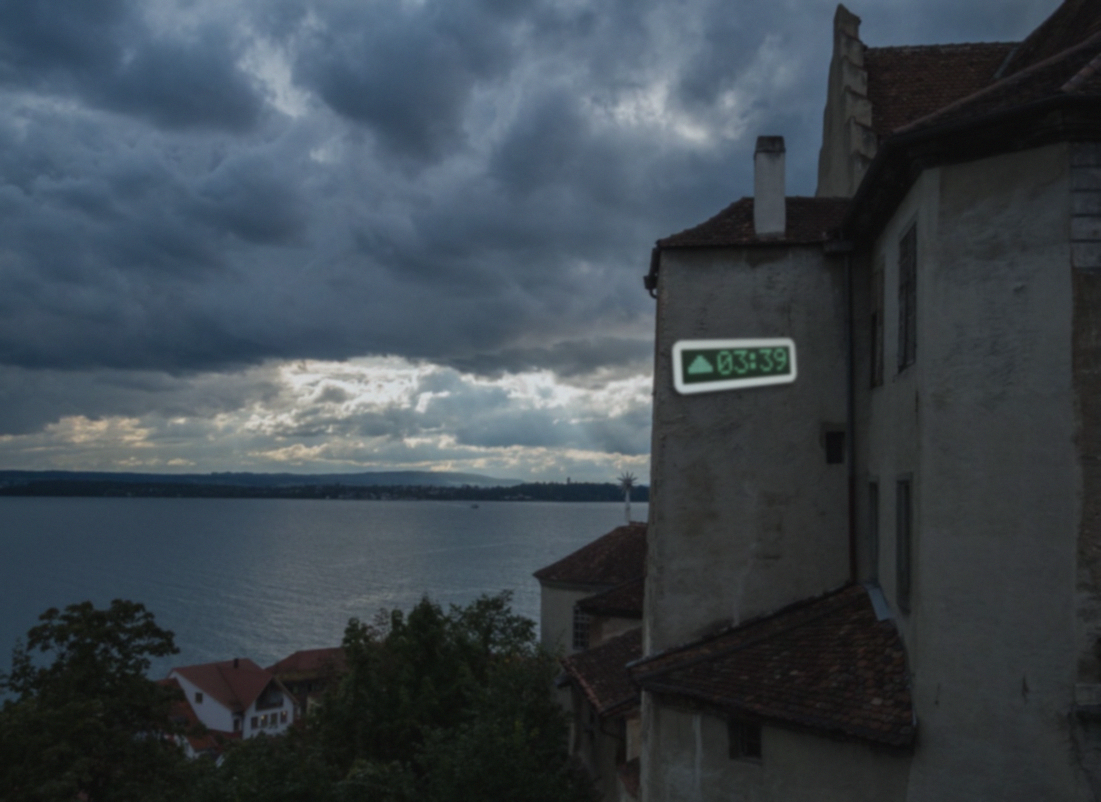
3:39
